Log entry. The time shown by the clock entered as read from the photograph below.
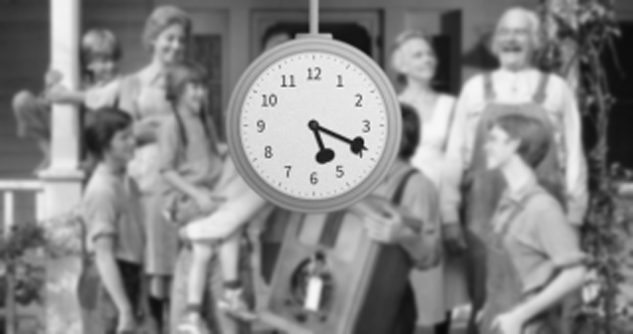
5:19
